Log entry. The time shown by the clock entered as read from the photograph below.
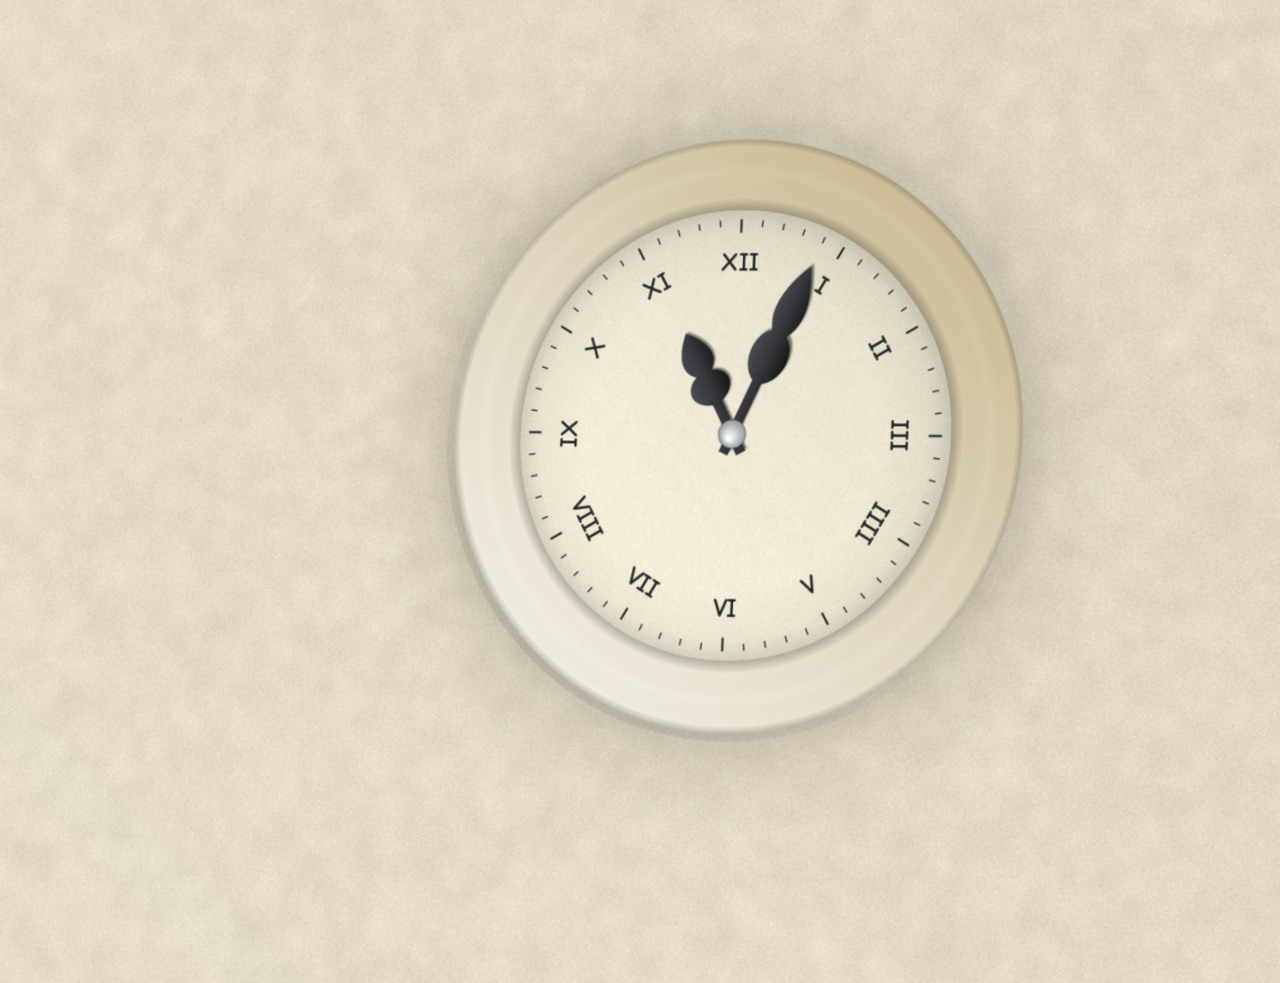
11:04
